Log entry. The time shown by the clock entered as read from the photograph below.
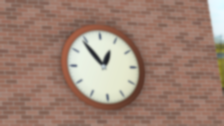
12:54
